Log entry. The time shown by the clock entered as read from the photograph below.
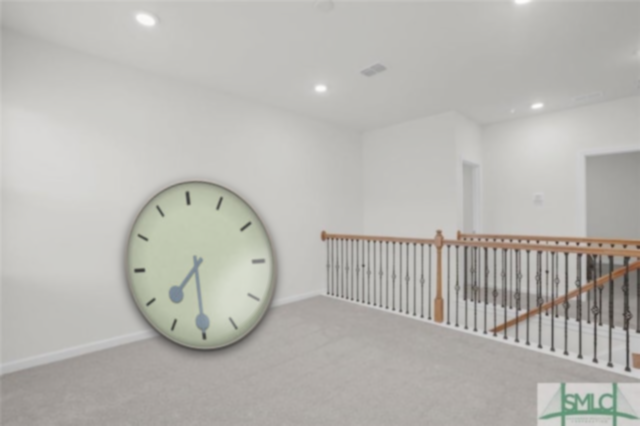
7:30
